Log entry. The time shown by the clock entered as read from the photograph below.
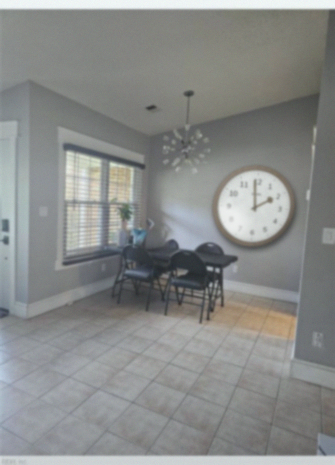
1:59
